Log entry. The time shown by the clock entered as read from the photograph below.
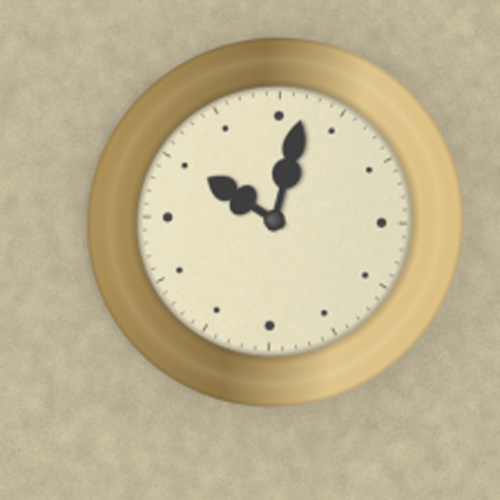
10:02
